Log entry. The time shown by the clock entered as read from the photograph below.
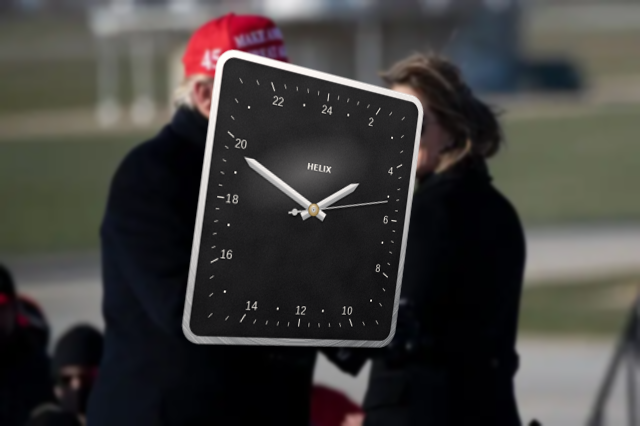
3:49:13
